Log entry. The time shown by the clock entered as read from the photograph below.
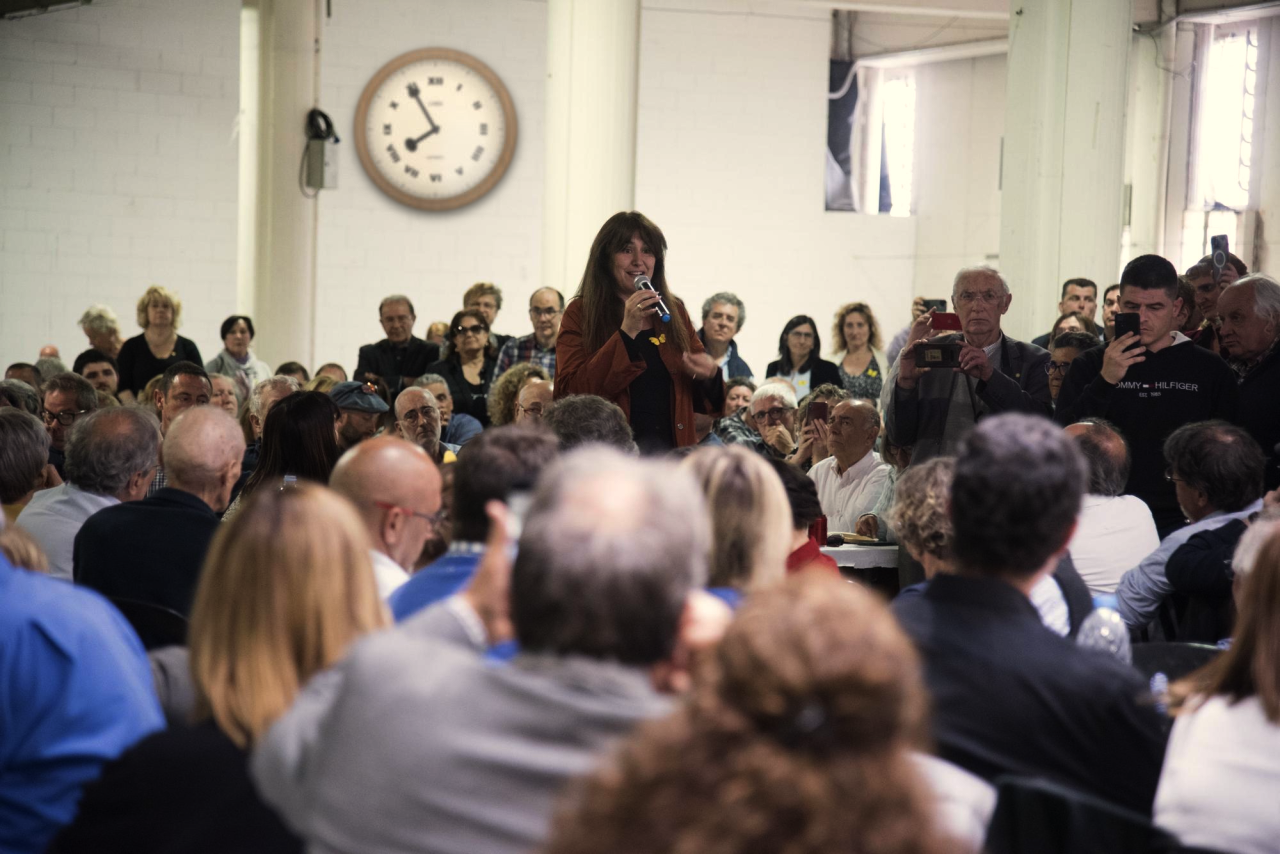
7:55
